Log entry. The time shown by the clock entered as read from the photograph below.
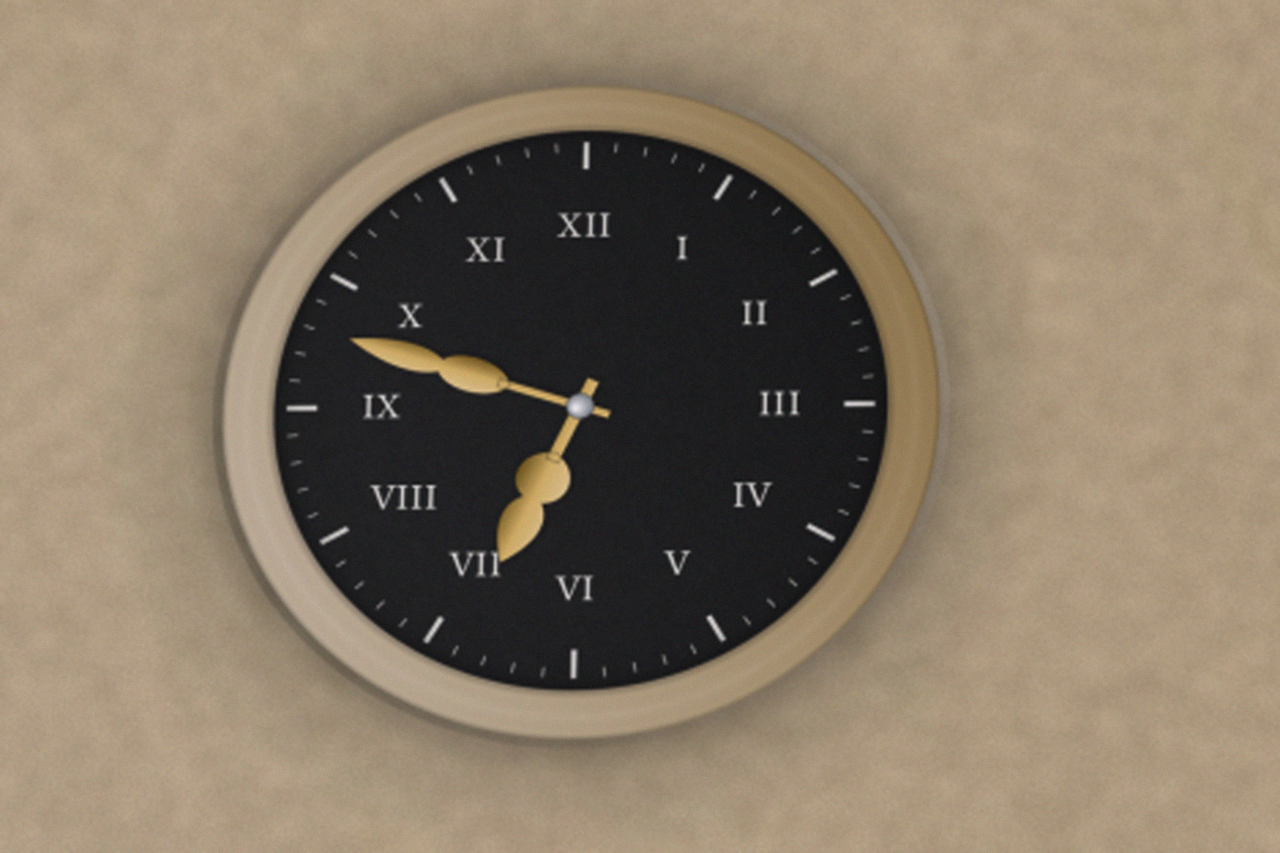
6:48
